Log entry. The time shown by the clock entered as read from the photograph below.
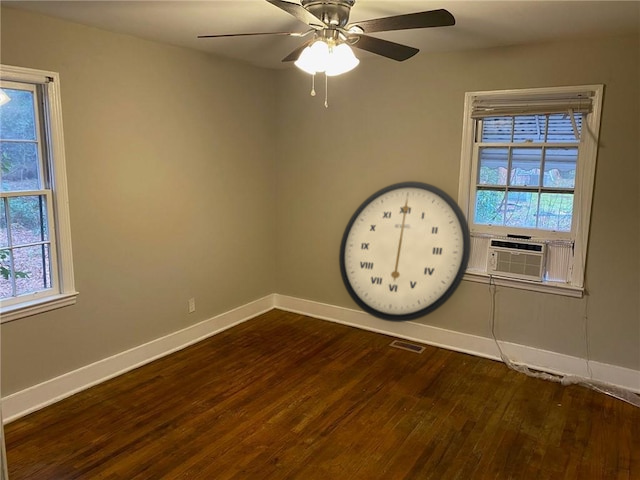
6:00
